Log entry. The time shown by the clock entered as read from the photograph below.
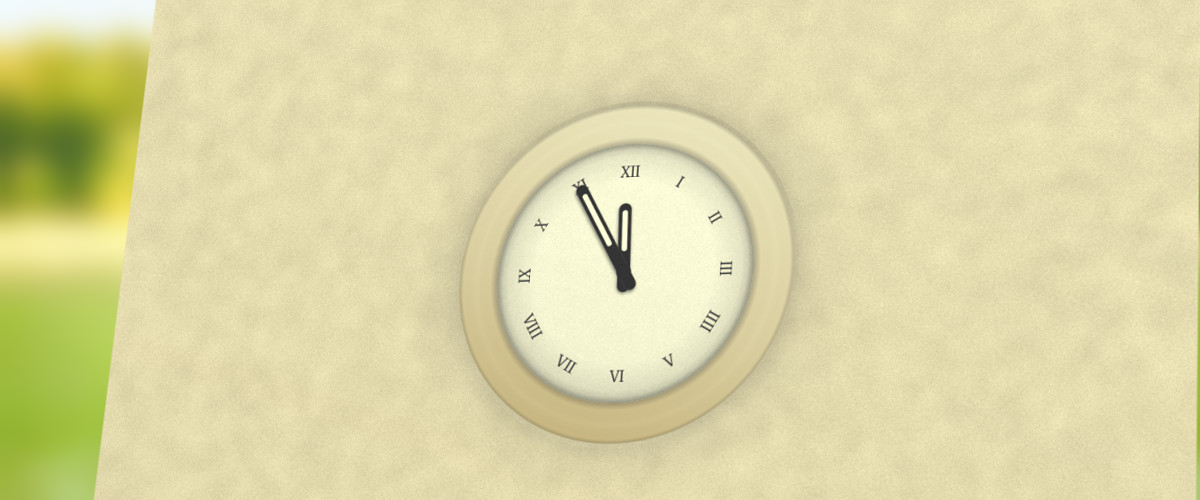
11:55
